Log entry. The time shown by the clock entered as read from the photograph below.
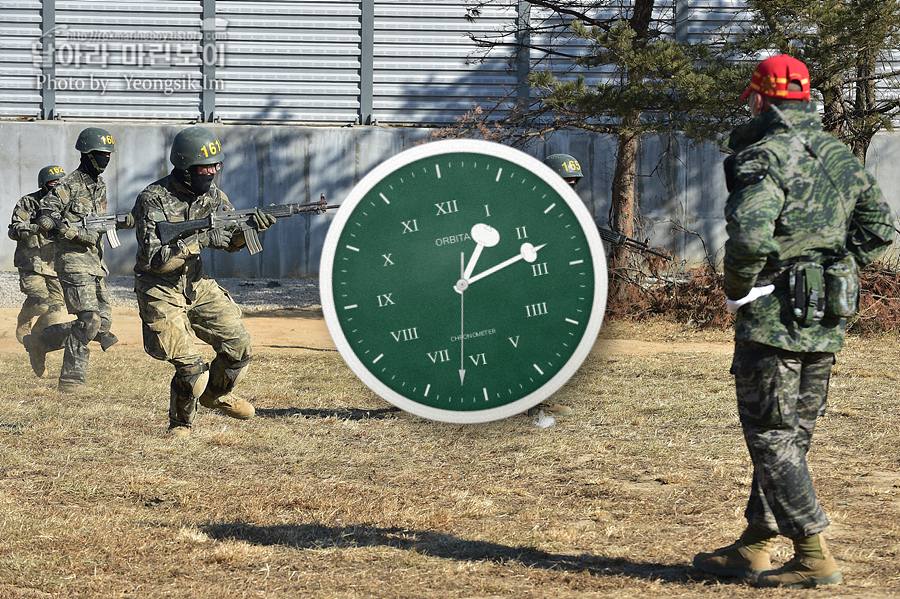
1:12:32
